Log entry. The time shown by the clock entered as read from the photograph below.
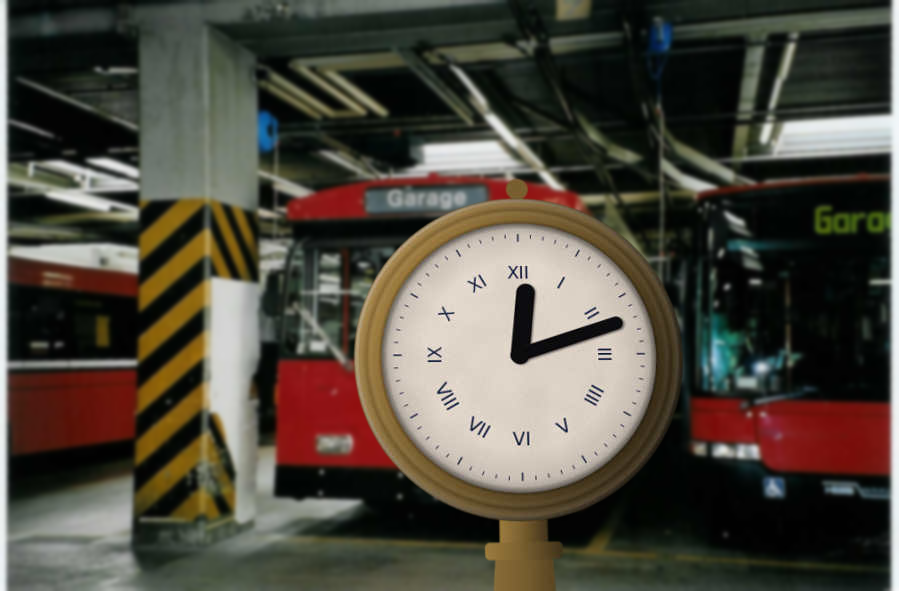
12:12
